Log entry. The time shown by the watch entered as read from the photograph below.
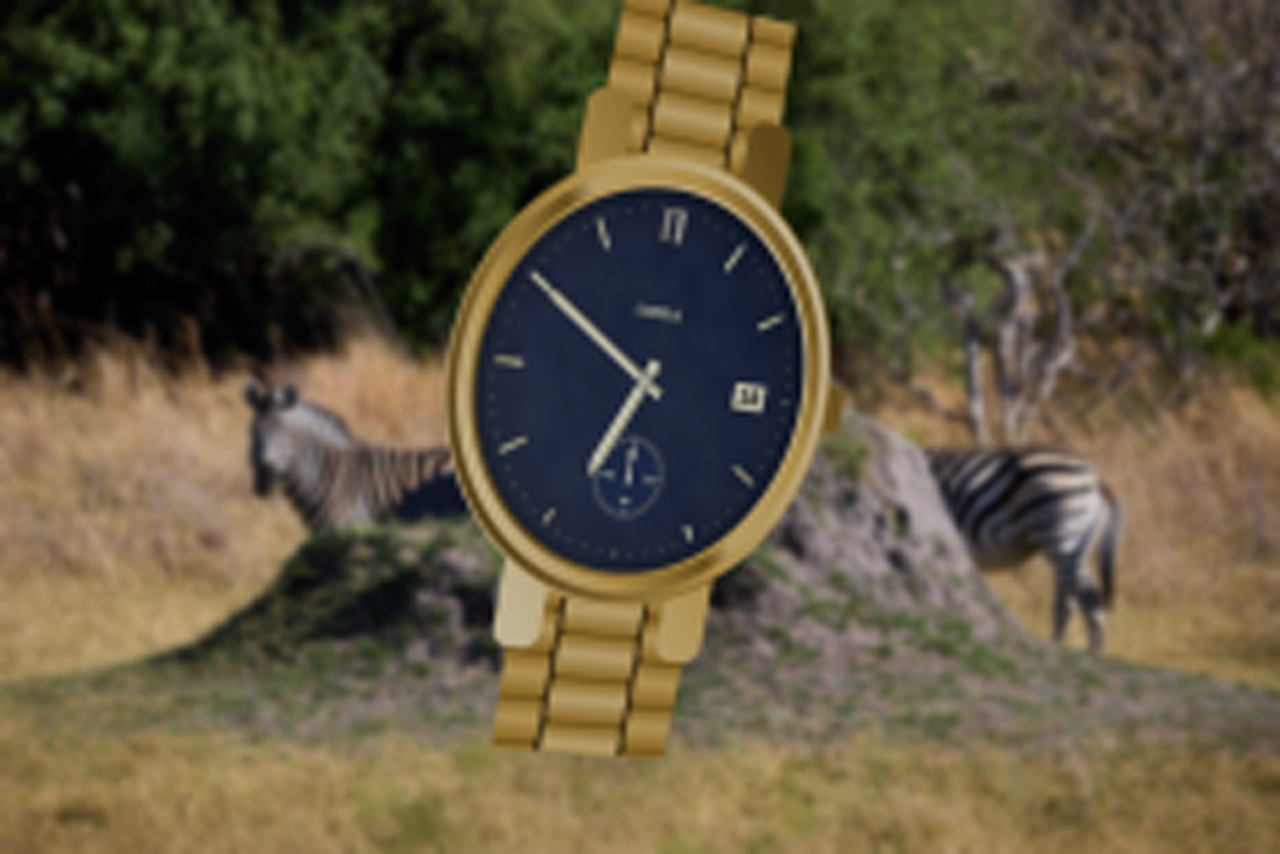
6:50
